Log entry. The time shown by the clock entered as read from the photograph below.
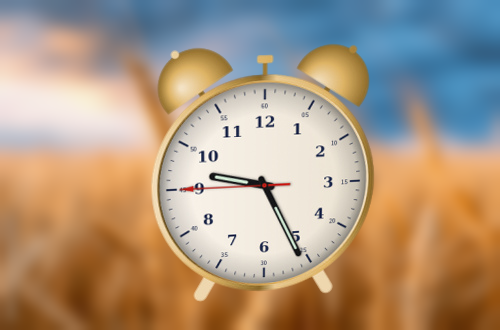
9:25:45
